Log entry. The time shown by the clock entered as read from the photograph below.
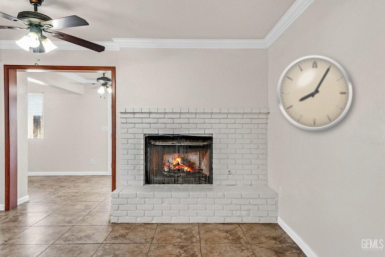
8:05
